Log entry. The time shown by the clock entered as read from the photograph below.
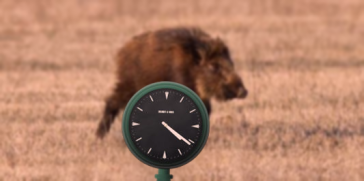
4:21
